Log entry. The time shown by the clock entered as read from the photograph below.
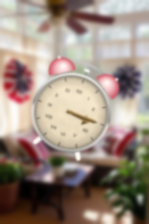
3:15
